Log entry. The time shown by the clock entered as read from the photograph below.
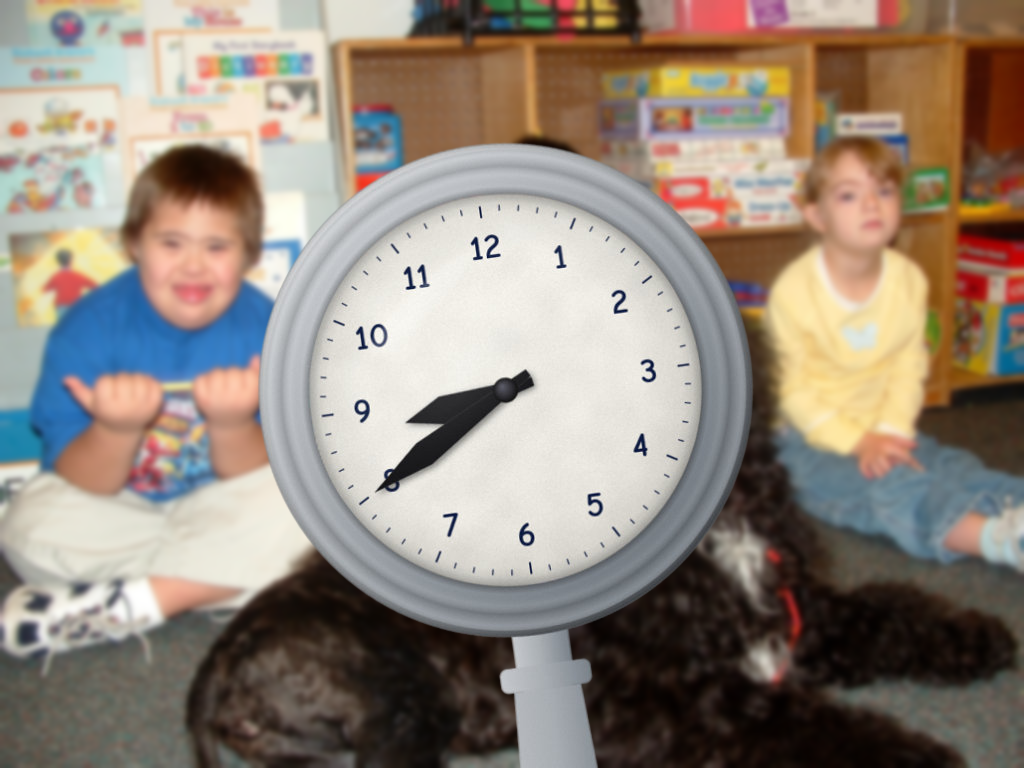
8:40
